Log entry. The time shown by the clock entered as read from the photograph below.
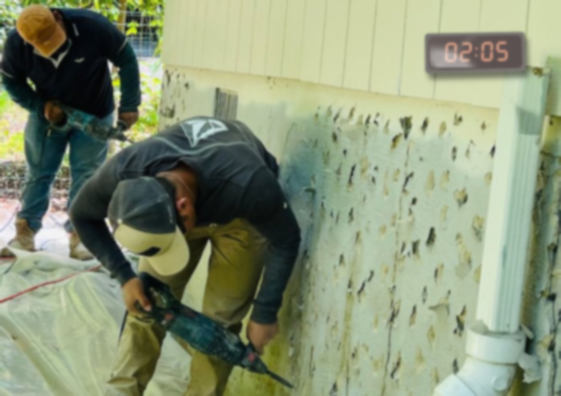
2:05
